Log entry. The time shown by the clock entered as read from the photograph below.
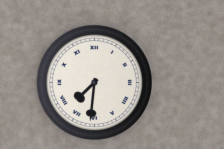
7:31
